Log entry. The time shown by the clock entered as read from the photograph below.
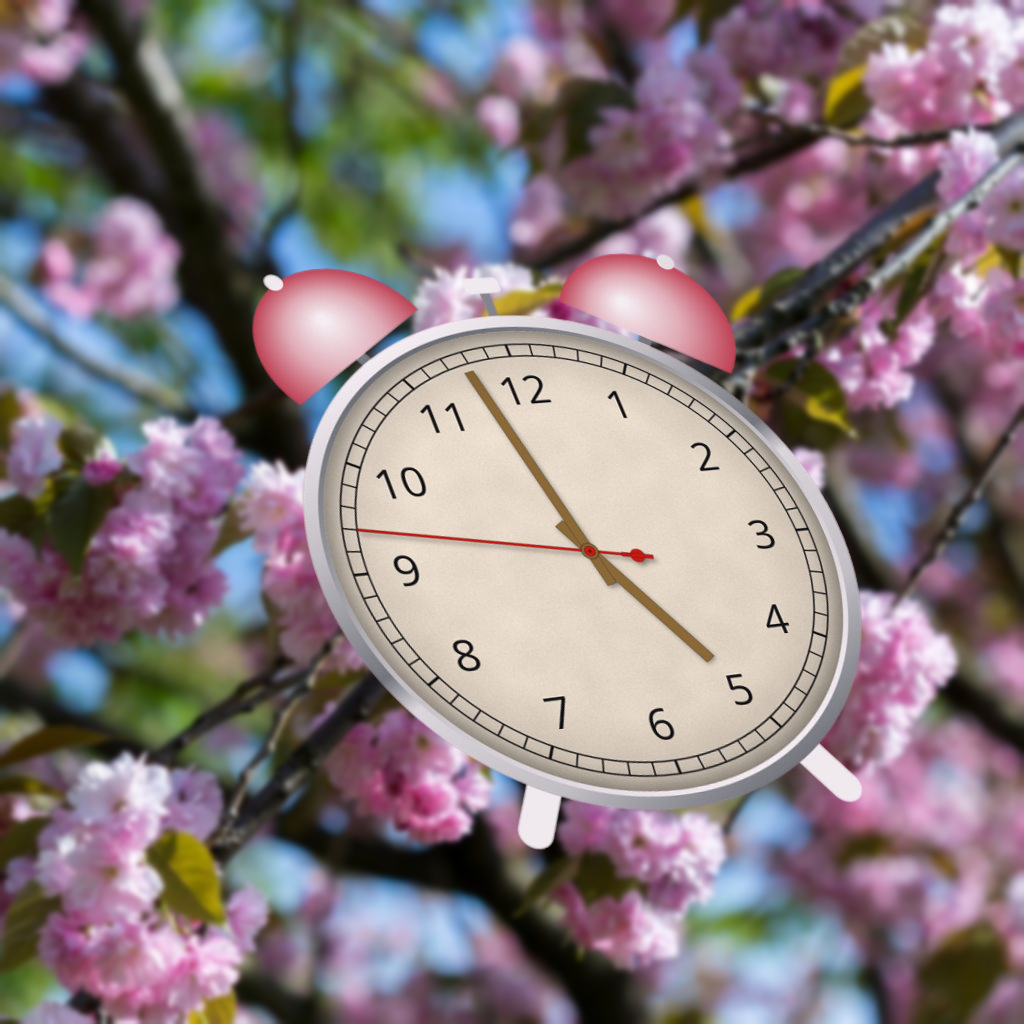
4:57:47
